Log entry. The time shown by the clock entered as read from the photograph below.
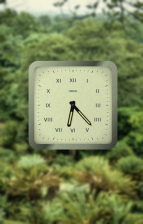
6:23
